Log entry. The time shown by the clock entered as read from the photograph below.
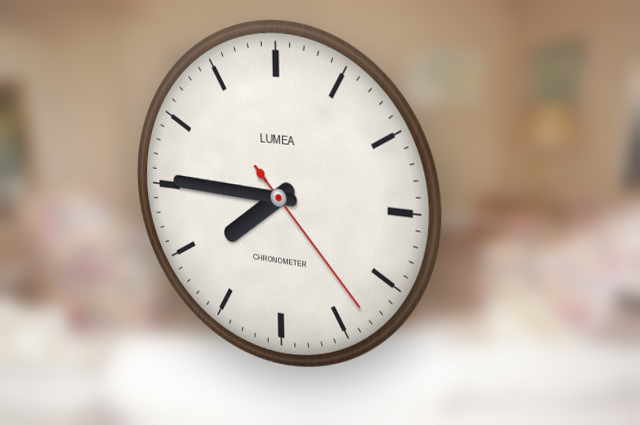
7:45:23
